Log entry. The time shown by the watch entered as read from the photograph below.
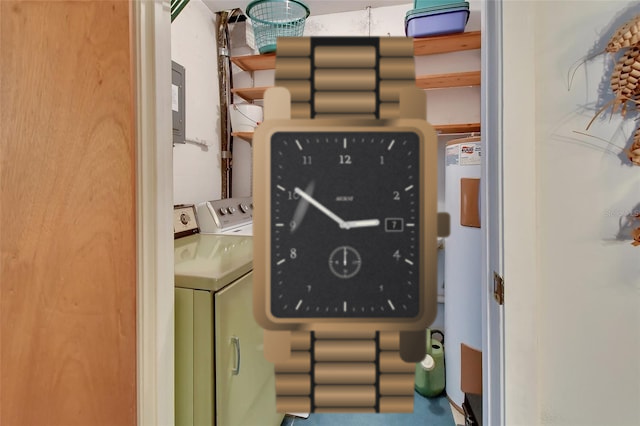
2:51
